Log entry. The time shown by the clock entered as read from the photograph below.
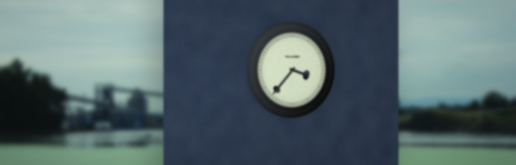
3:37
